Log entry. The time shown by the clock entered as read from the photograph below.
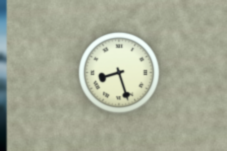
8:27
